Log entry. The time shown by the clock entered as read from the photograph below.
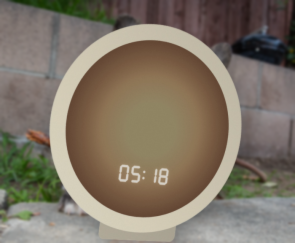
5:18
